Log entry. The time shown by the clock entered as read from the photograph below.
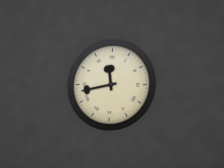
11:43
